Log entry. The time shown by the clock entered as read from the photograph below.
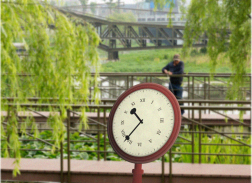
10:37
